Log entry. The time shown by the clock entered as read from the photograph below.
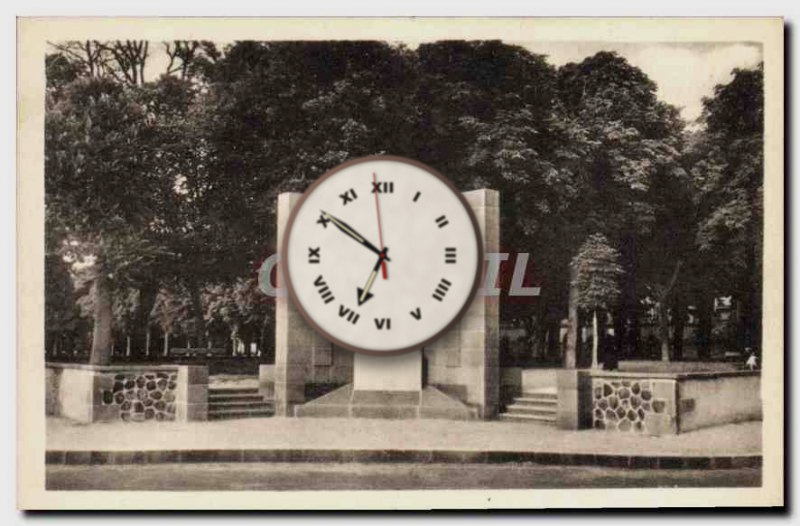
6:50:59
